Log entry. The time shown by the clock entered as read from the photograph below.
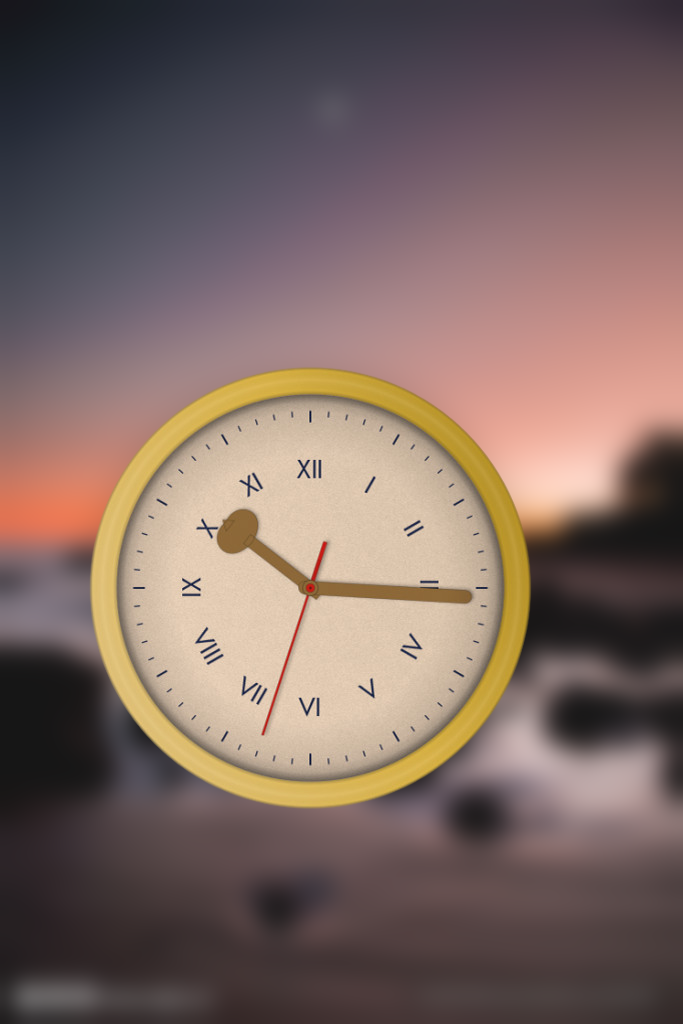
10:15:33
